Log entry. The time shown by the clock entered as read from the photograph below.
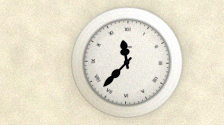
11:37
